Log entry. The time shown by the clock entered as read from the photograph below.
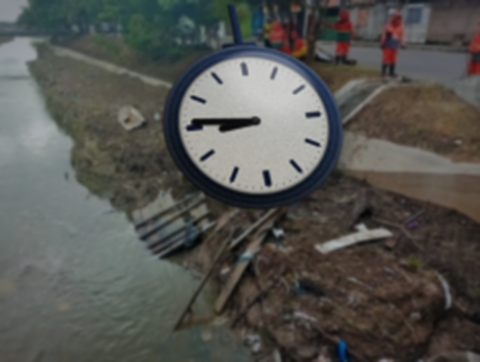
8:46
